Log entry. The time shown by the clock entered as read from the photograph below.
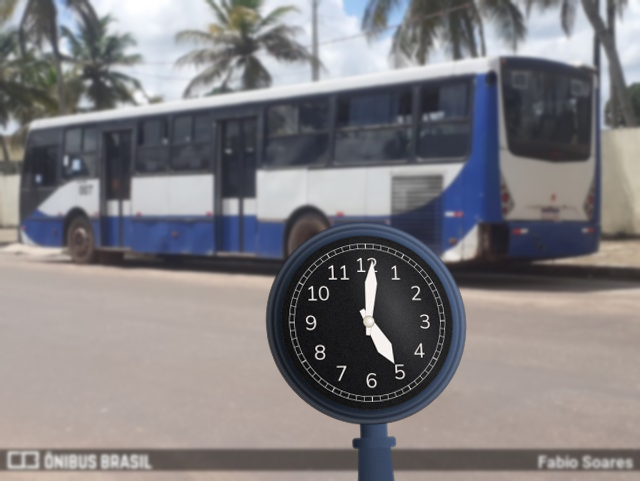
5:01
